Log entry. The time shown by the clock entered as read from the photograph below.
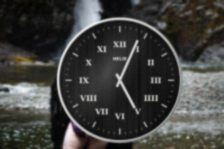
5:04
